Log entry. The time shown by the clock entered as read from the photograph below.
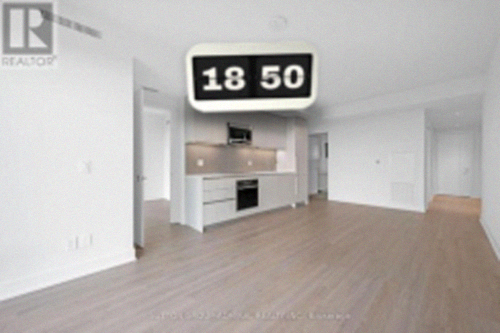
18:50
